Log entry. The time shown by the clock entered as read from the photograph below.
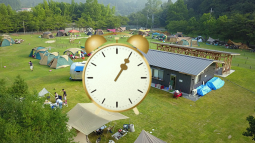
1:05
